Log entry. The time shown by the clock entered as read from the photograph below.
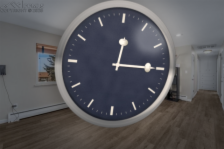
12:15
